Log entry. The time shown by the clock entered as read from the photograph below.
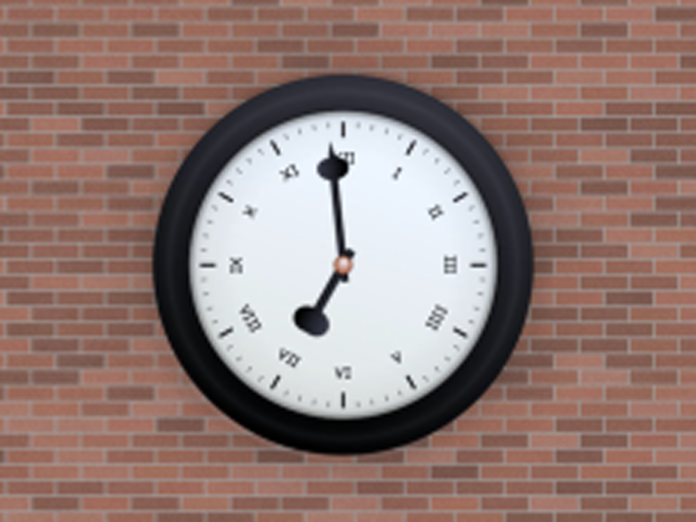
6:59
